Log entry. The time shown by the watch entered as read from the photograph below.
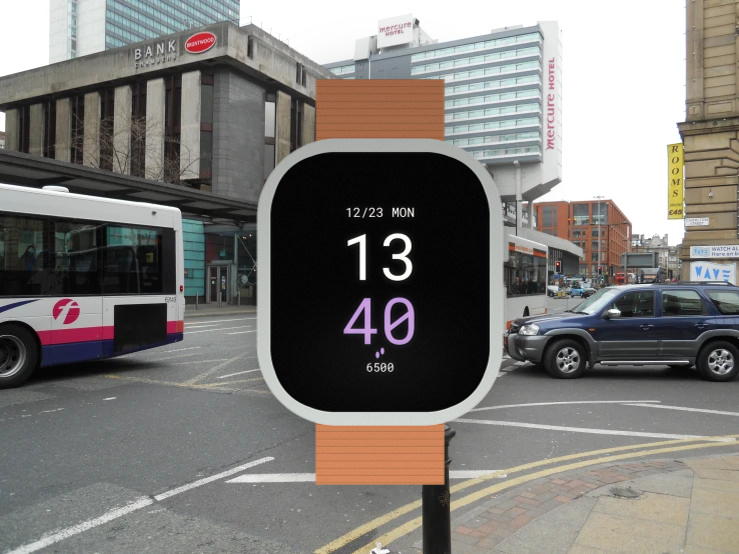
13:40
